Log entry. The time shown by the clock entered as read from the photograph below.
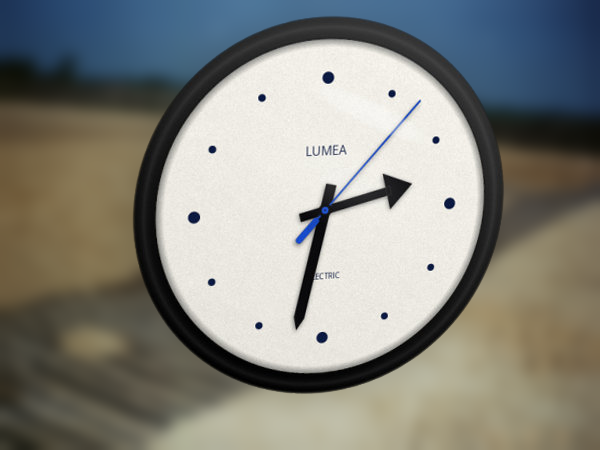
2:32:07
